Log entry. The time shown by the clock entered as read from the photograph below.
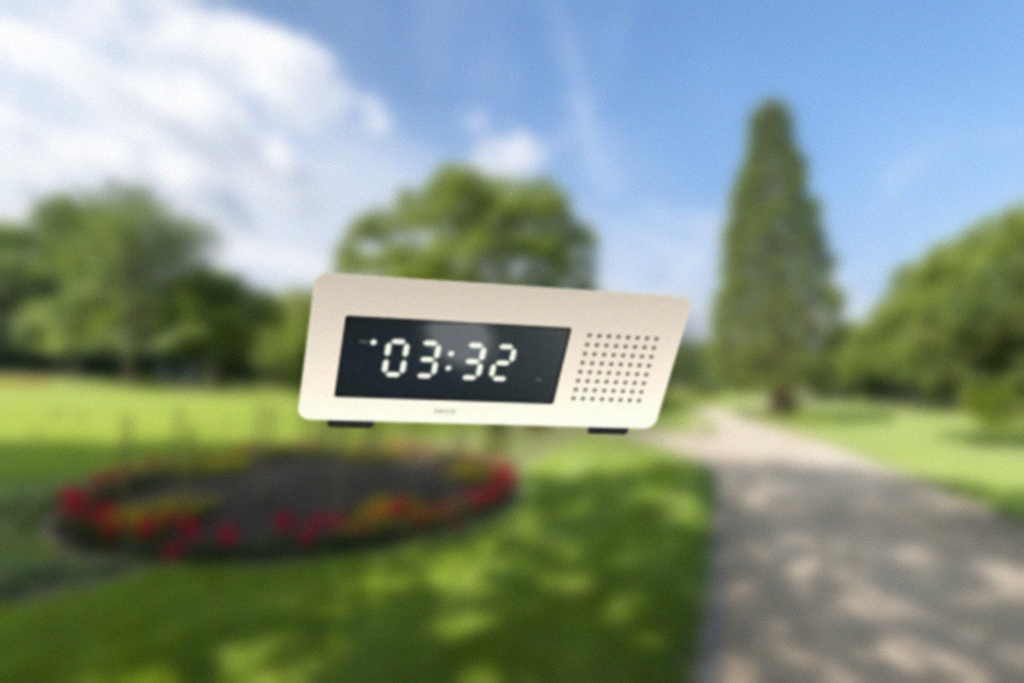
3:32
